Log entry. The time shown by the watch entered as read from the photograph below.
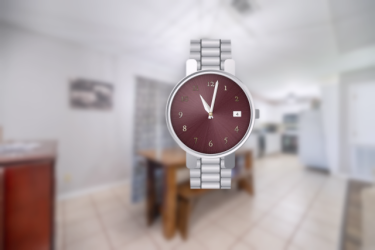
11:02
